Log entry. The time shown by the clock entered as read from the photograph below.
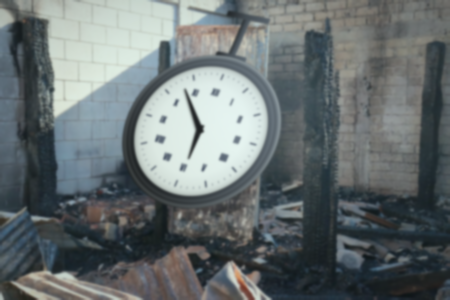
5:53
